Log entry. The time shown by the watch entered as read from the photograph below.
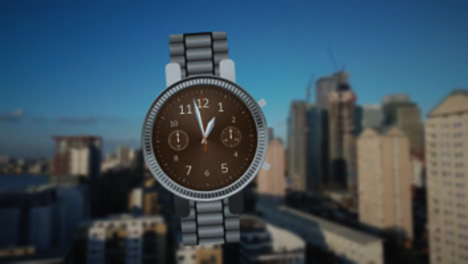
12:58
